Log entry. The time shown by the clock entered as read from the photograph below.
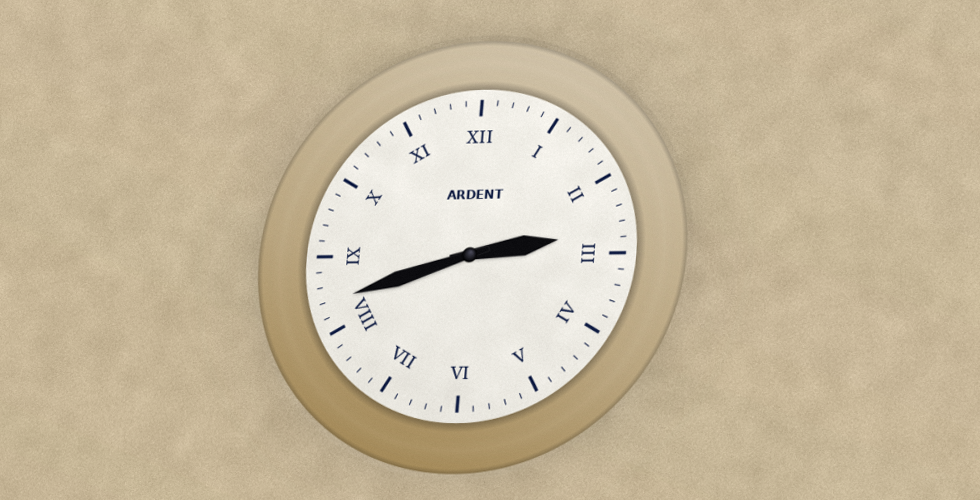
2:42
